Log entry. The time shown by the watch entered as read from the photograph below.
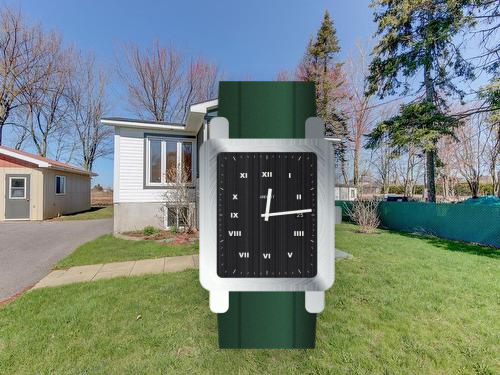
12:14
